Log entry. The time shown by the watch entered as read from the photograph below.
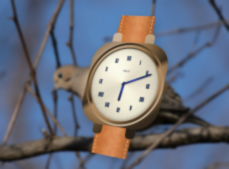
6:11
